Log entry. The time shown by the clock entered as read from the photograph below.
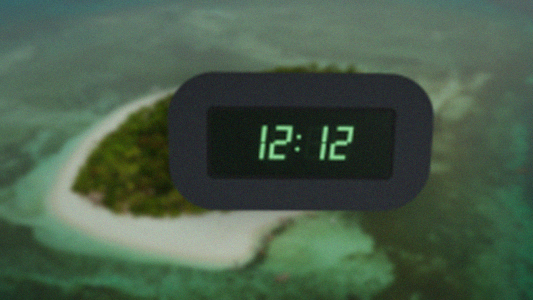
12:12
